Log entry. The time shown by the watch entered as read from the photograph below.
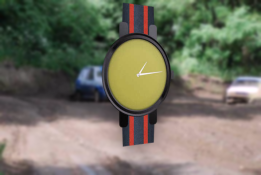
1:14
